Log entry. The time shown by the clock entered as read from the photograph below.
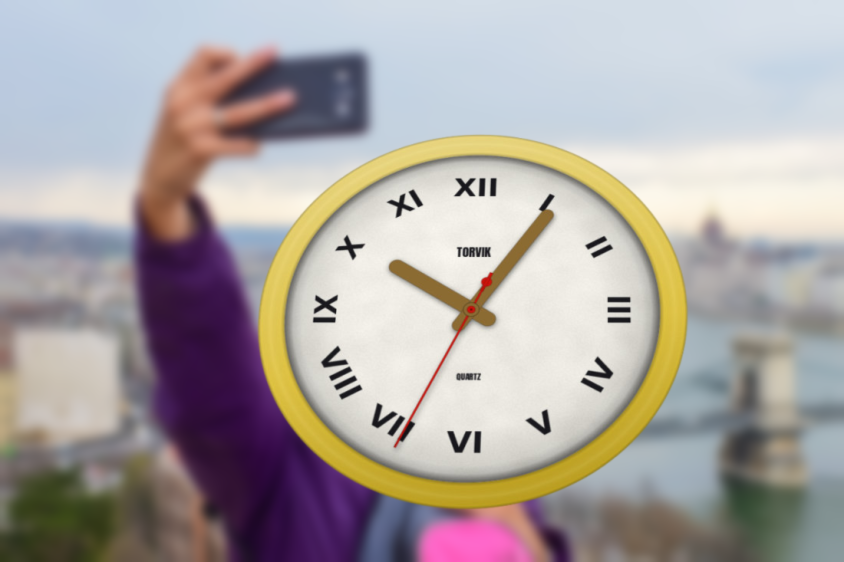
10:05:34
